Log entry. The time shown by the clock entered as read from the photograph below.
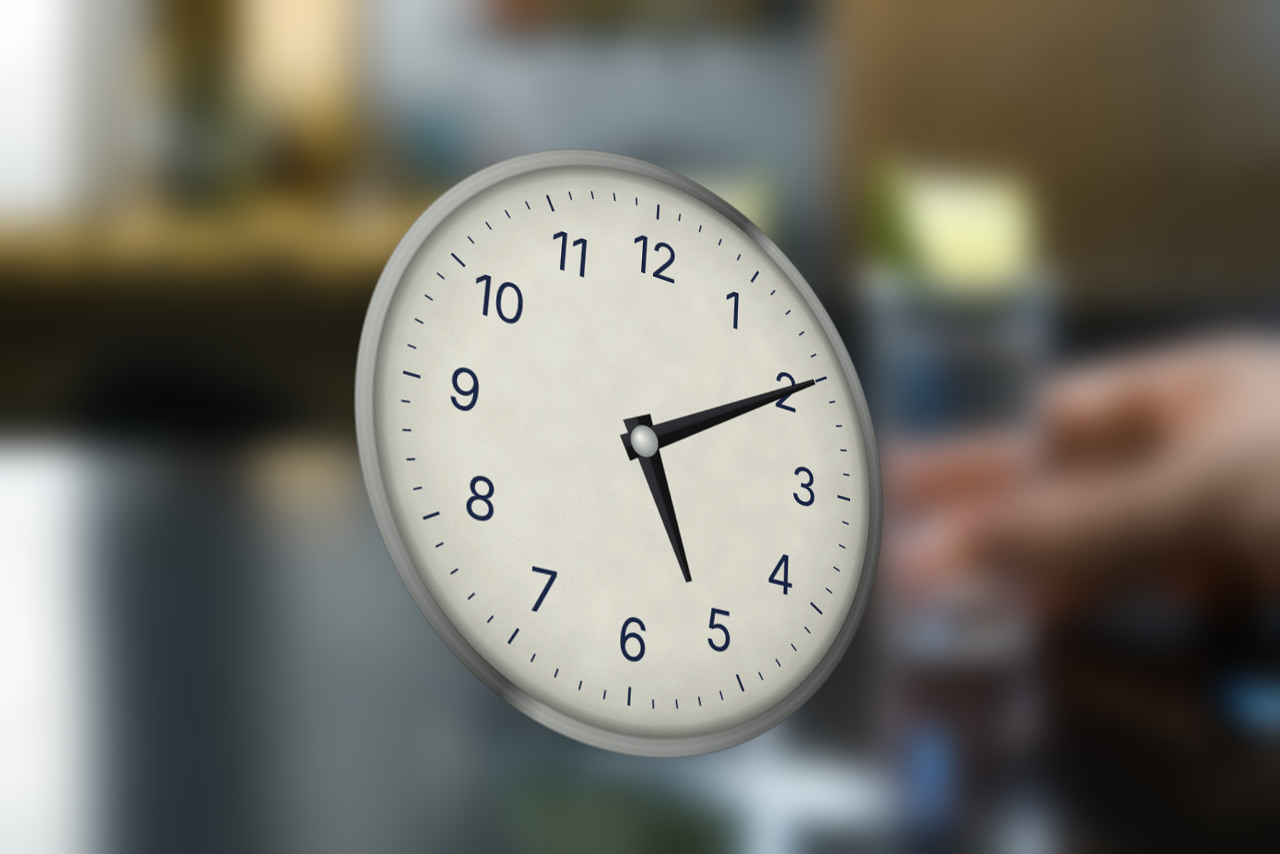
5:10
